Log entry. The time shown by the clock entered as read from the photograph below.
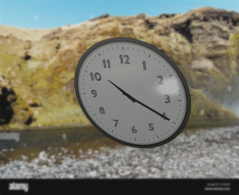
10:20
